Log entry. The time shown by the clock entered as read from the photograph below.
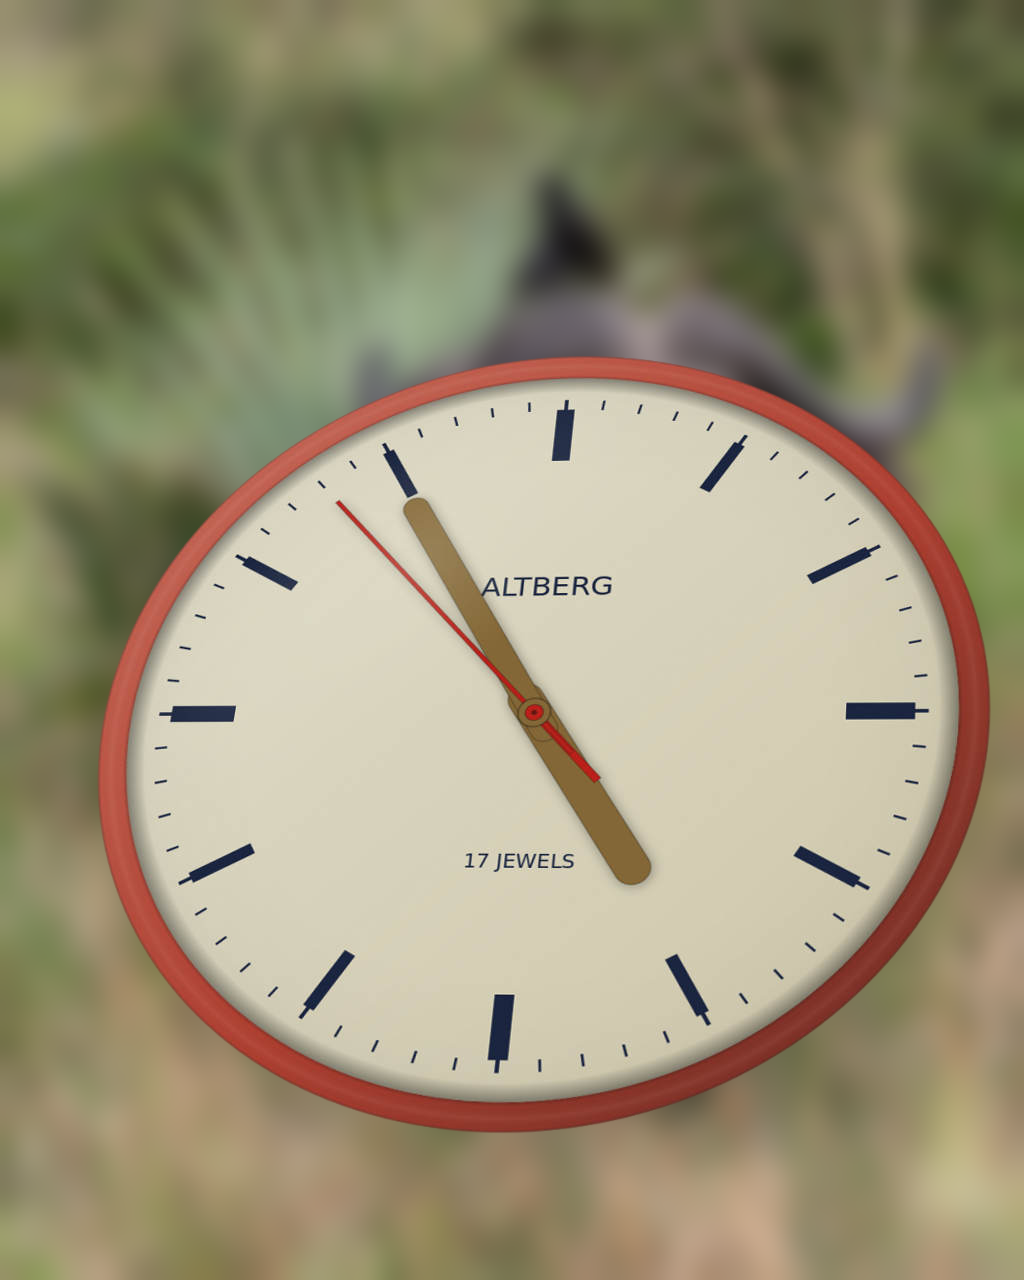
4:54:53
